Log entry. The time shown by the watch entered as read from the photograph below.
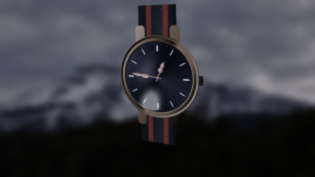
12:46
